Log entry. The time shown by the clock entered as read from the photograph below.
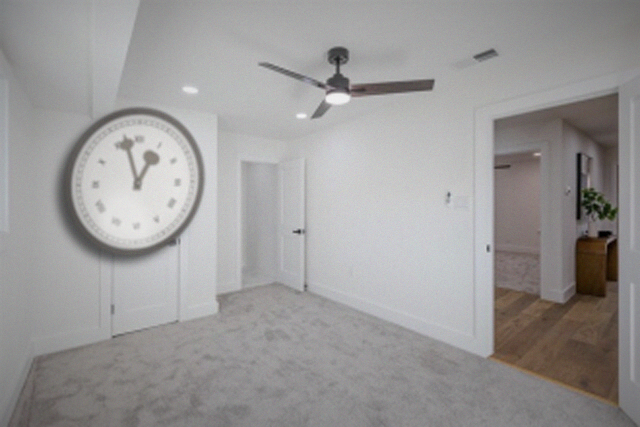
12:57
